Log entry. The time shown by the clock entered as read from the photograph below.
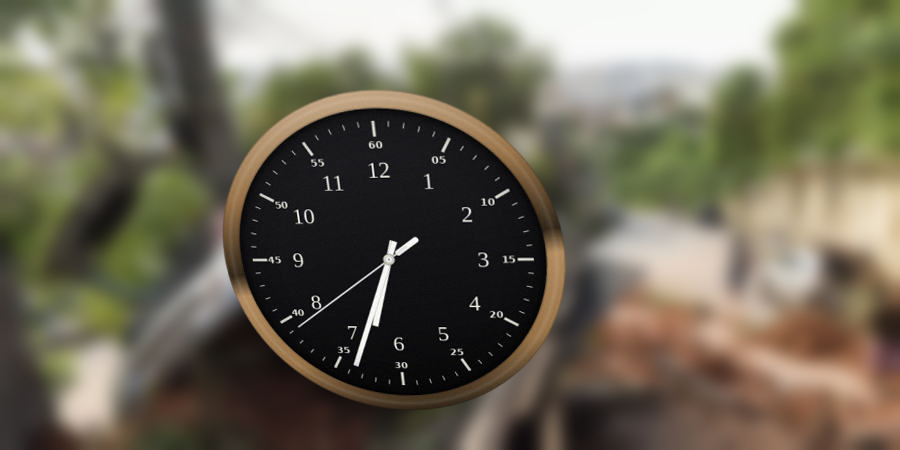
6:33:39
